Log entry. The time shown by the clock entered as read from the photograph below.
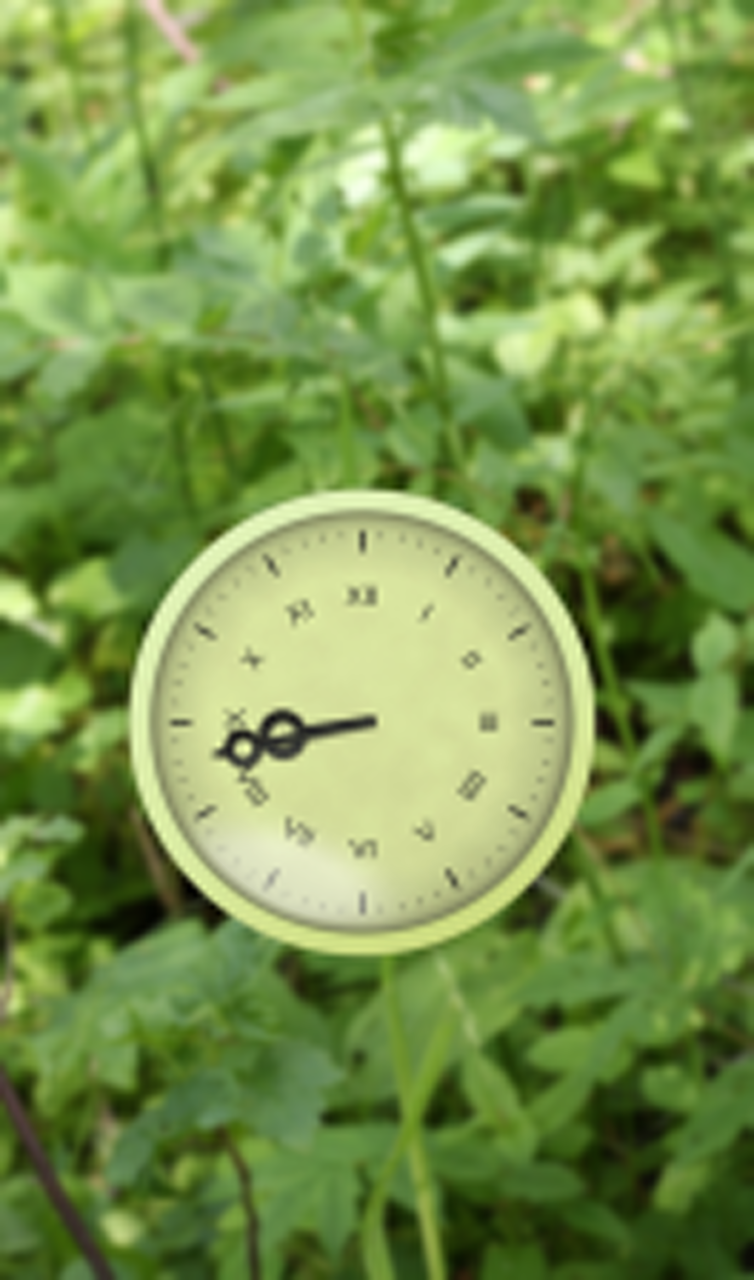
8:43
